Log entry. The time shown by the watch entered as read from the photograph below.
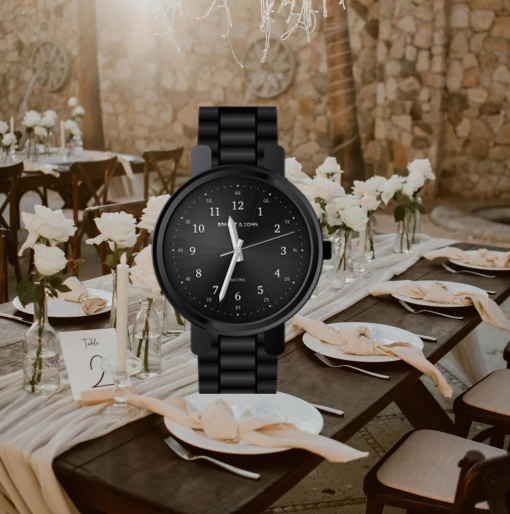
11:33:12
